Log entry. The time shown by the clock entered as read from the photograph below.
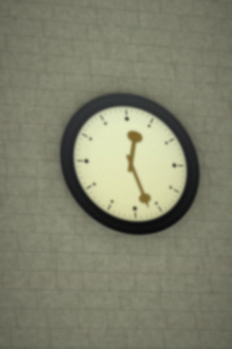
12:27
